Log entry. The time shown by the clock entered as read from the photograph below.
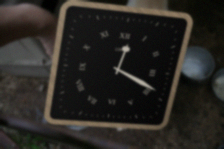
12:19
